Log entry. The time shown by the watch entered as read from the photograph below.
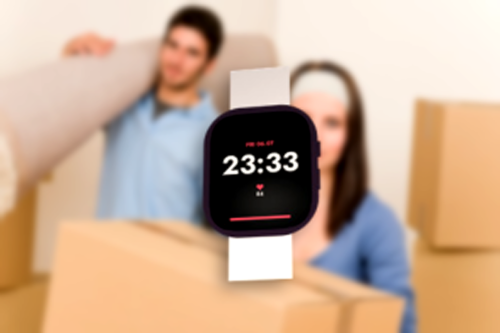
23:33
